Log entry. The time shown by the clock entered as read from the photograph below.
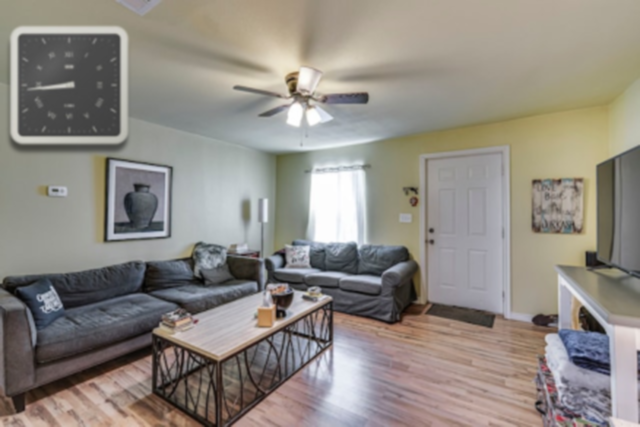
8:44
